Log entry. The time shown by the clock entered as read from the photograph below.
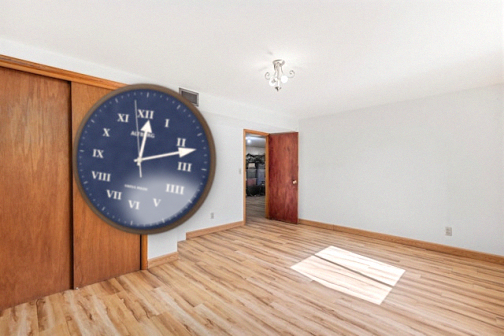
12:11:58
